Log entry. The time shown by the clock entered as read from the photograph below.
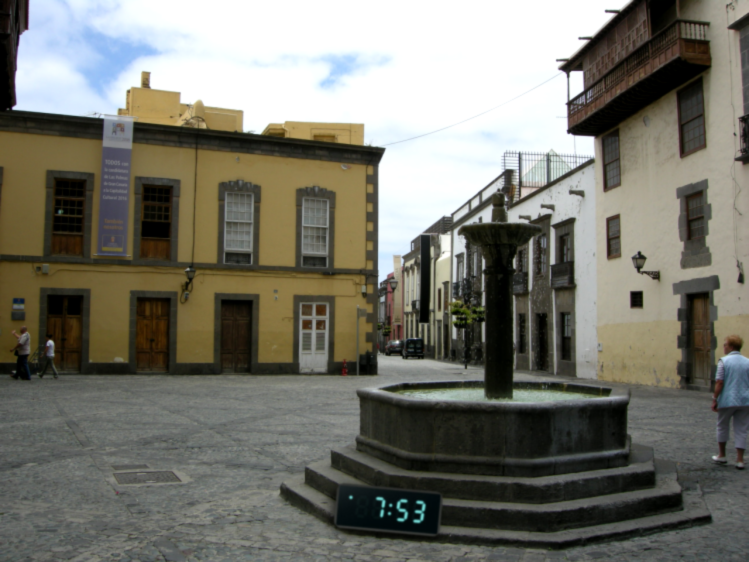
7:53
